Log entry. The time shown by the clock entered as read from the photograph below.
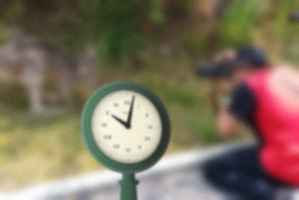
10:02
